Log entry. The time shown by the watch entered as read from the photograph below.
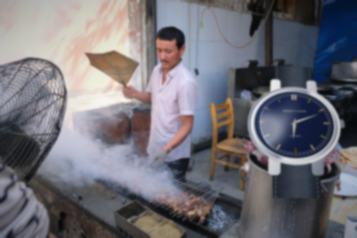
6:11
